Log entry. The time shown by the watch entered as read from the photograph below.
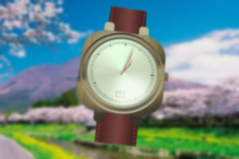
1:03
